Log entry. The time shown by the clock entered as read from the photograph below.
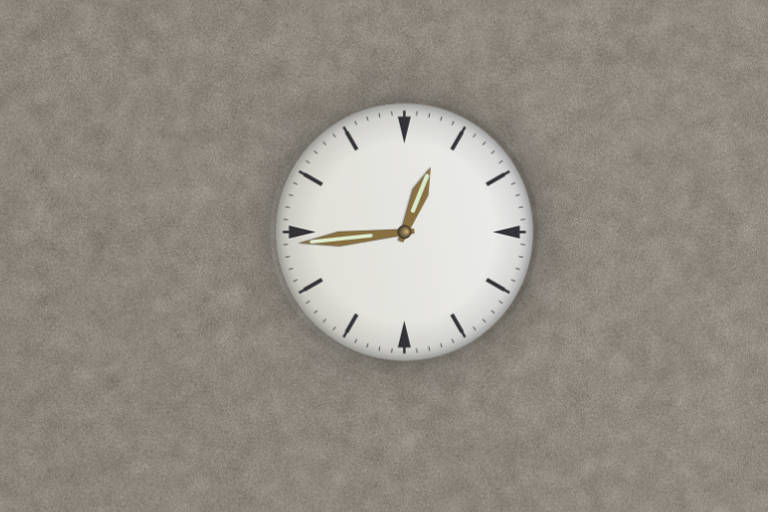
12:44
